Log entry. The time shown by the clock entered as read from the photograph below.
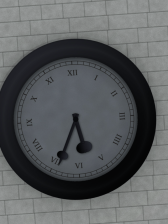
5:34
